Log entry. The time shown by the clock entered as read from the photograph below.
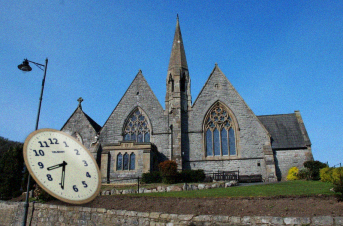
8:35
